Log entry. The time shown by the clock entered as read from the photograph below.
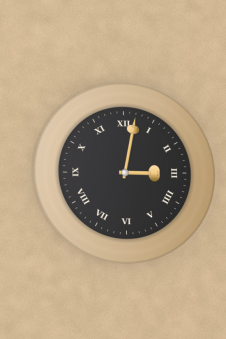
3:02
